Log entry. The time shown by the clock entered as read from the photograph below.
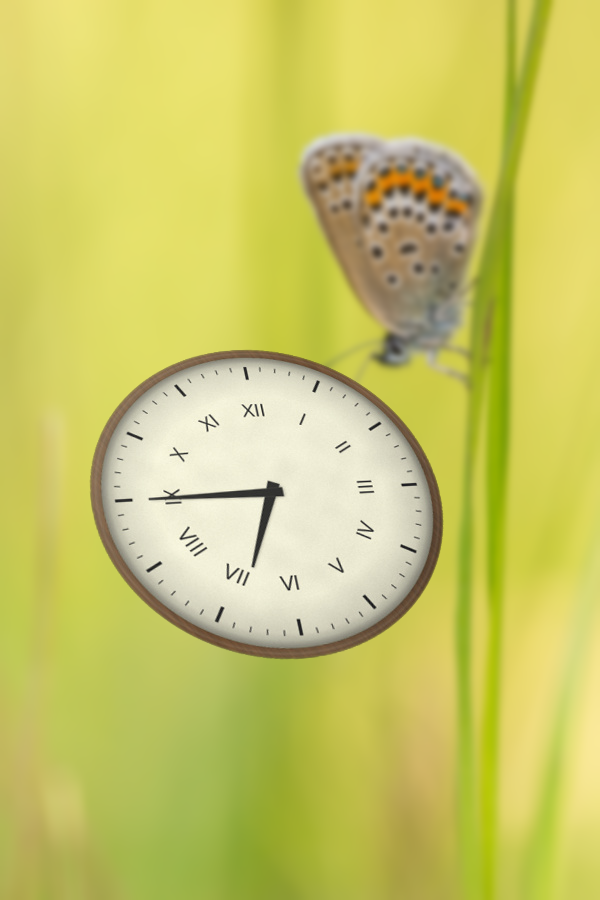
6:45
